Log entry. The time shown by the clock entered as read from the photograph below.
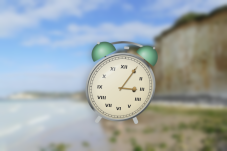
3:05
